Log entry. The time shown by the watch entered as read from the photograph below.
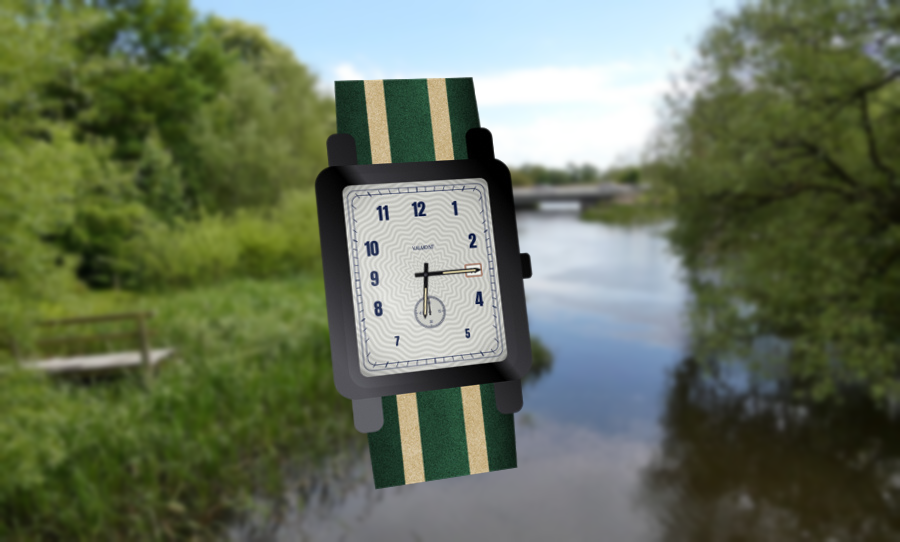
6:15
